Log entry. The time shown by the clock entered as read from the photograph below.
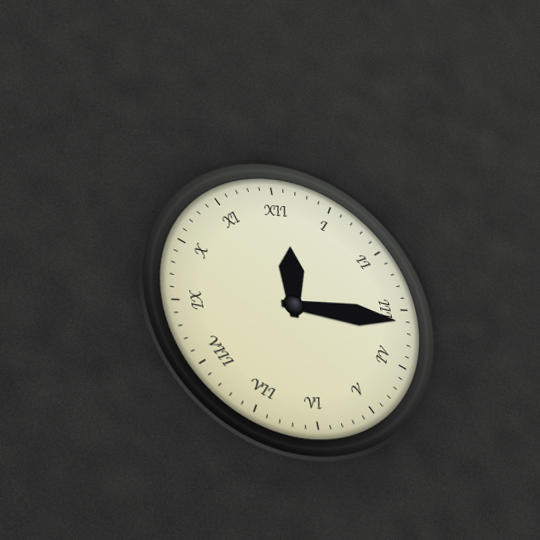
12:16
